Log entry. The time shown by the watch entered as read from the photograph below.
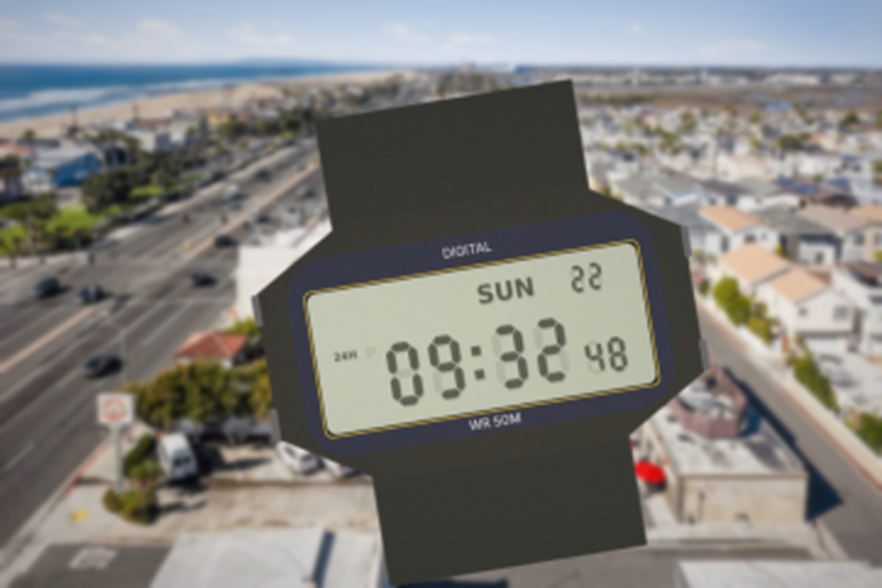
9:32:48
